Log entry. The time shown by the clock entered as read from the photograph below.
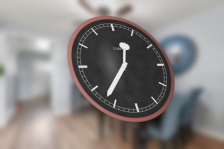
12:37
